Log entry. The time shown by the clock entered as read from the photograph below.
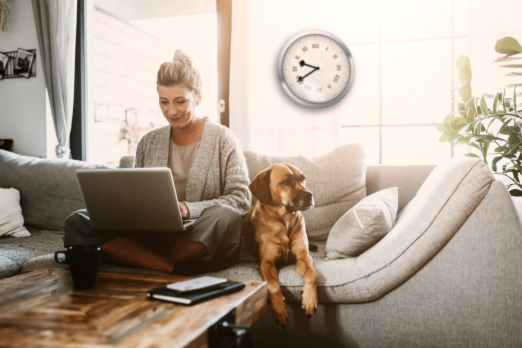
9:40
